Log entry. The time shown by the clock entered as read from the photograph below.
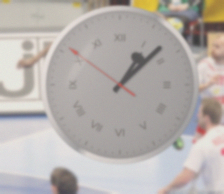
1:07:51
